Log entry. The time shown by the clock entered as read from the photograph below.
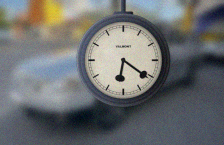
6:21
